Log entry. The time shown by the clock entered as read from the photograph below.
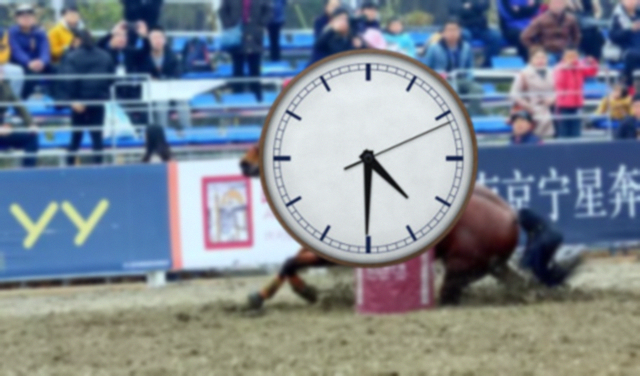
4:30:11
